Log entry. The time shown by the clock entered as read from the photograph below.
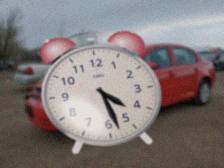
4:28
